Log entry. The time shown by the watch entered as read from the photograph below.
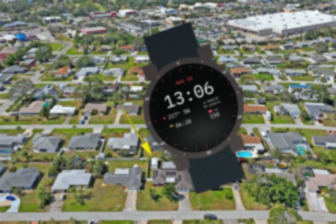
13:06
